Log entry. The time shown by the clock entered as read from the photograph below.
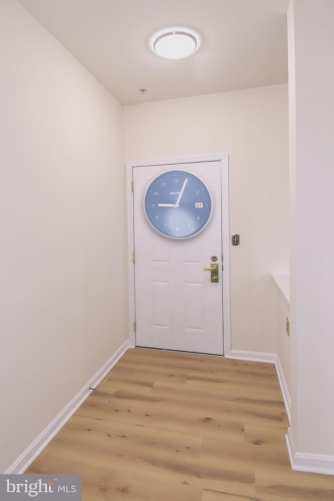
9:04
